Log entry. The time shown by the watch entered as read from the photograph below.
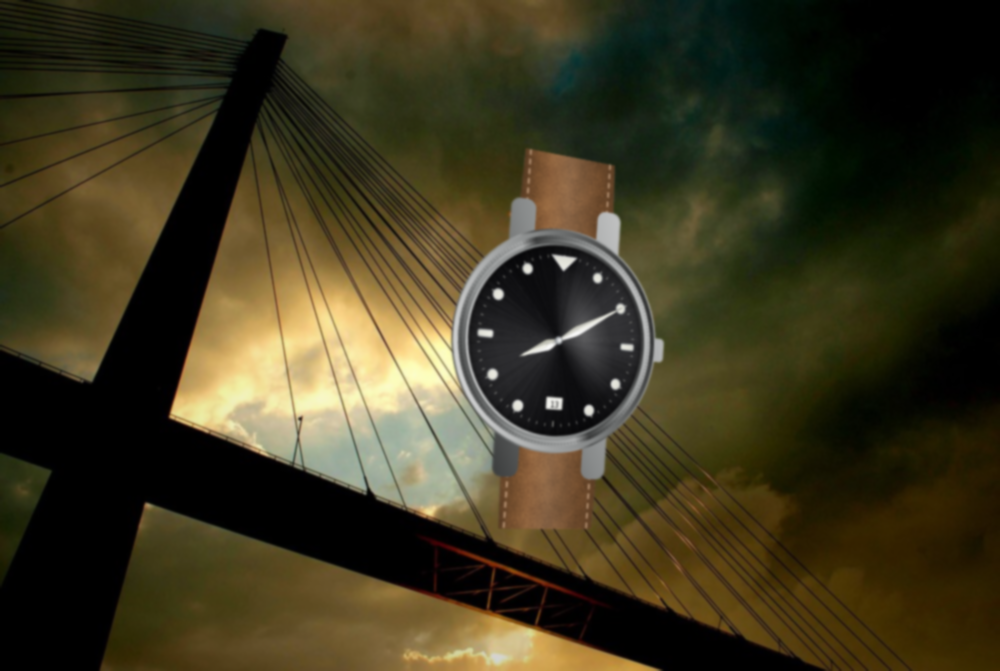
8:10
